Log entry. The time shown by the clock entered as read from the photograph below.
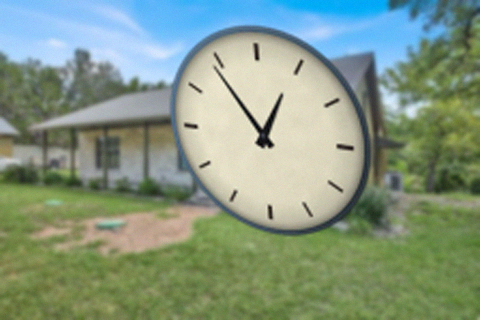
12:54
